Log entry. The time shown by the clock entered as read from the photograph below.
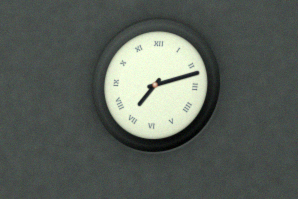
7:12
